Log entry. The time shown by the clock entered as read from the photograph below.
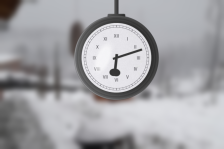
6:12
